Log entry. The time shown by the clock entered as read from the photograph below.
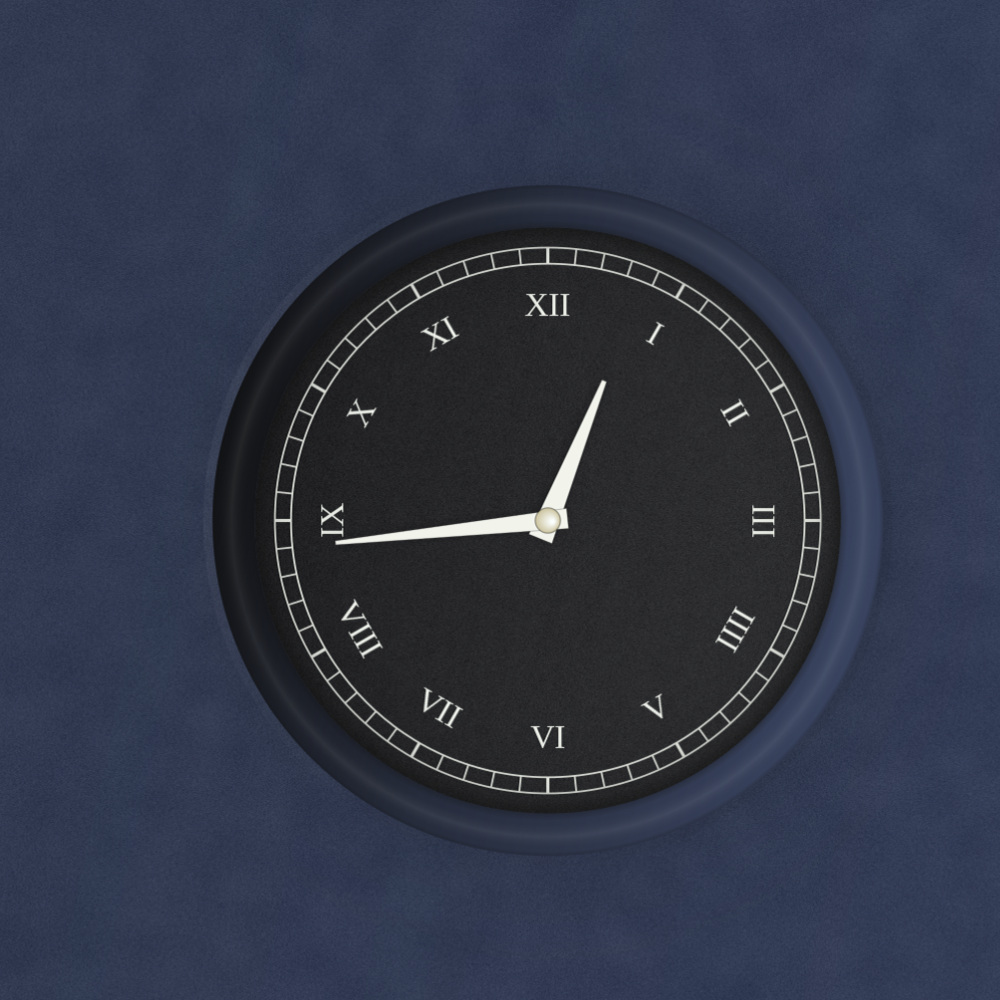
12:44
